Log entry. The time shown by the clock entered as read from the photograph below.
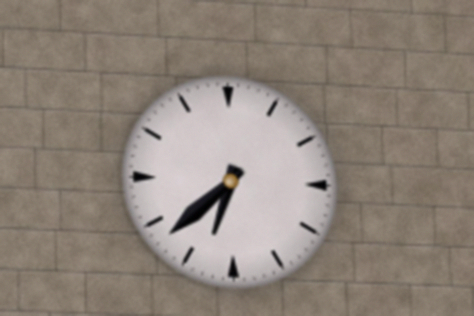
6:38
